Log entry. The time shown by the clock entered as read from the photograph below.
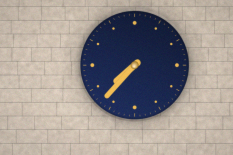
7:37
